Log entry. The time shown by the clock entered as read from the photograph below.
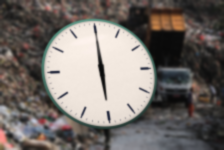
6:00
